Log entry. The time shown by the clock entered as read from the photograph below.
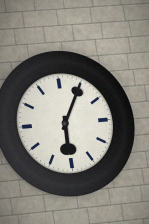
6:05
